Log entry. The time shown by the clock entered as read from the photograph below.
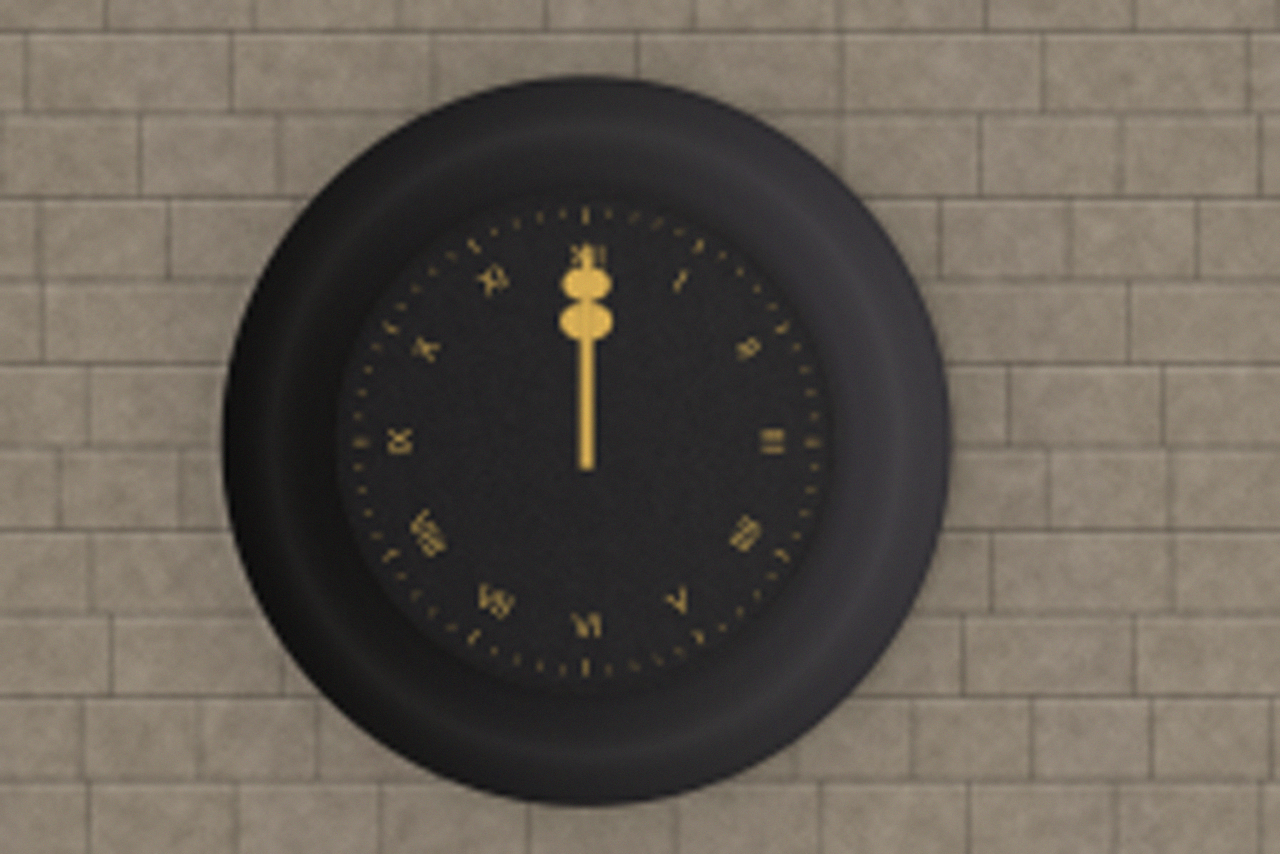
12:00
